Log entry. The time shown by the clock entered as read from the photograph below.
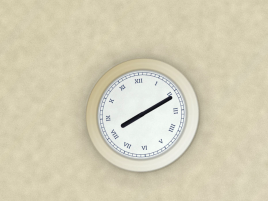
8:11
